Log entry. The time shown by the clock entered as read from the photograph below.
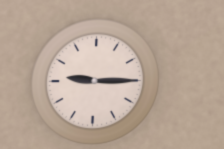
9:15
